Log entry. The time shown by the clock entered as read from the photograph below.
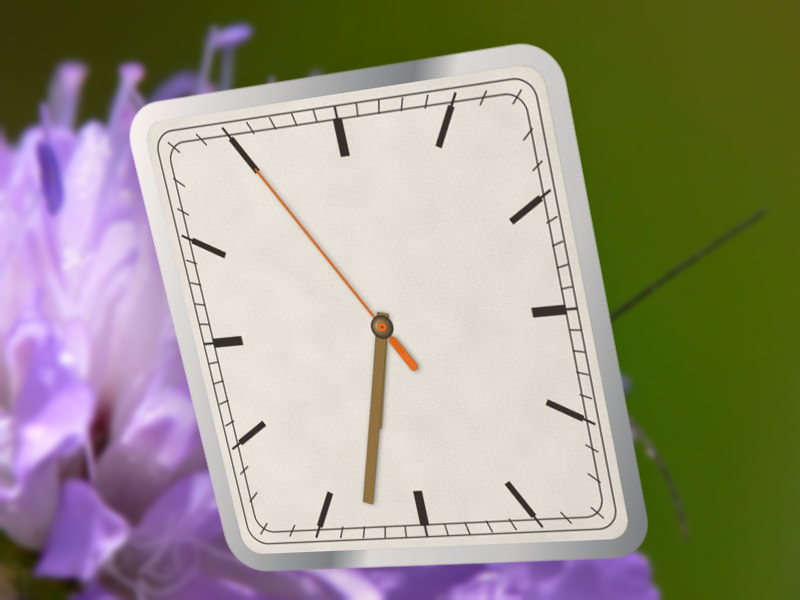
6:32:55
